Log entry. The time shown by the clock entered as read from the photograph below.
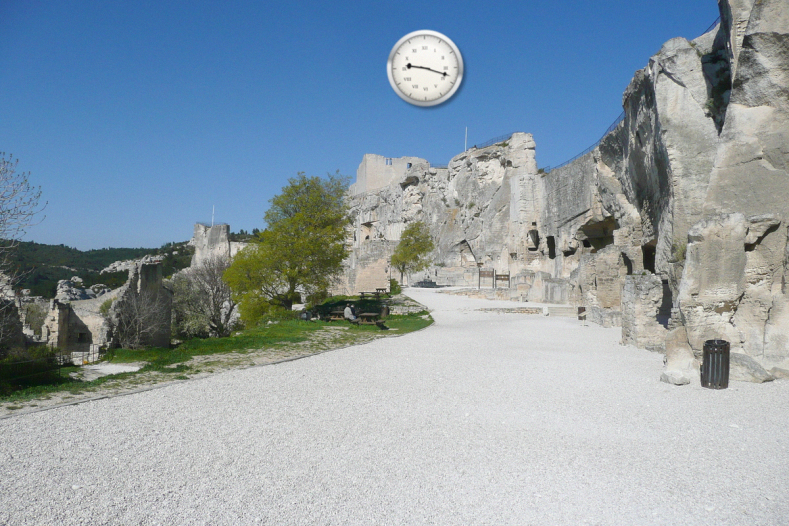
9:18
